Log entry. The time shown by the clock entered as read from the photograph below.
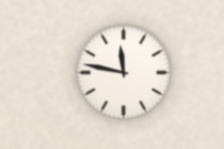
11:47
